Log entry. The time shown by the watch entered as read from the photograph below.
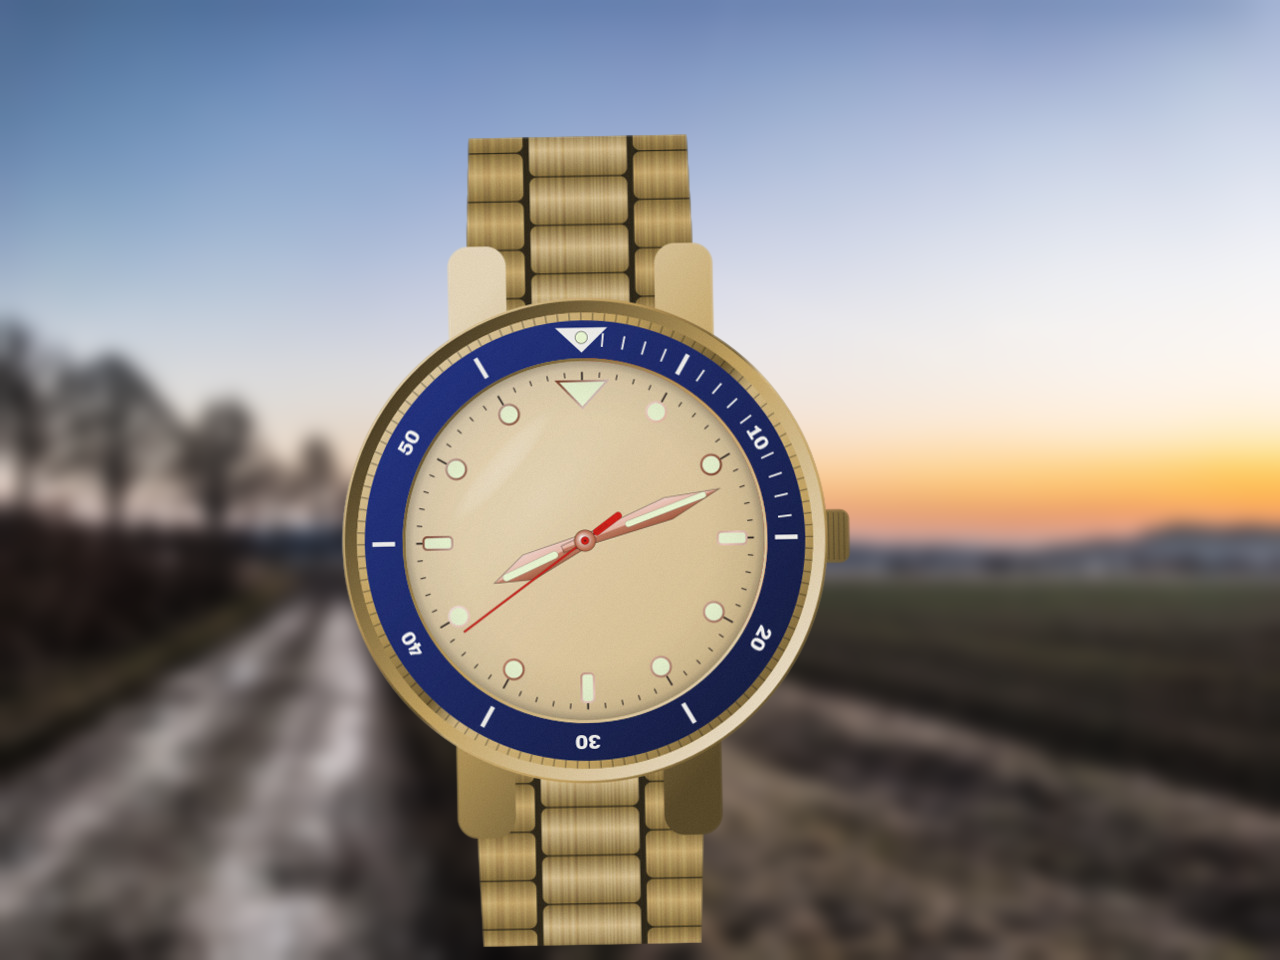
8:11:39
